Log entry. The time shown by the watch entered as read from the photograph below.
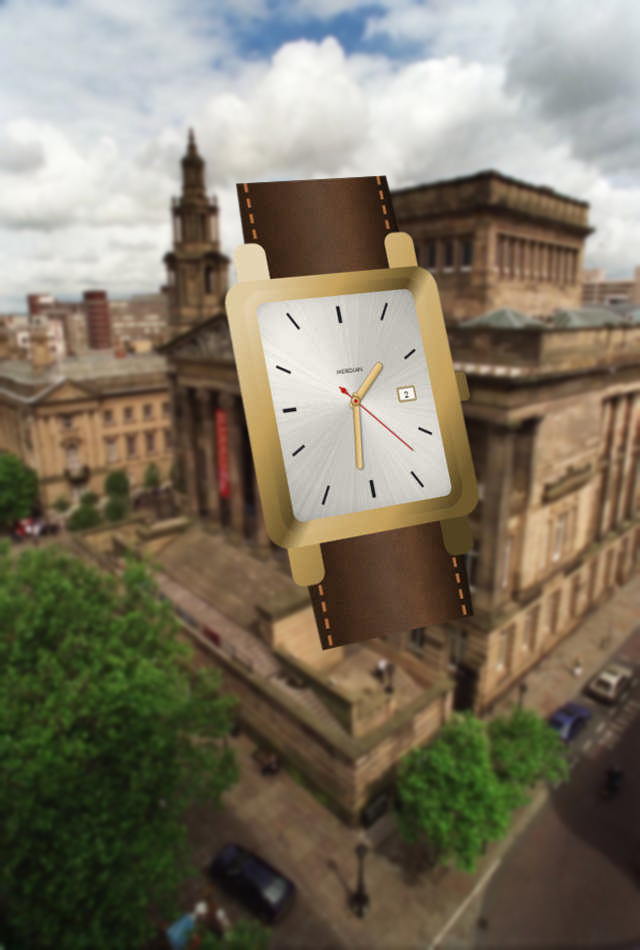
1:31:23
